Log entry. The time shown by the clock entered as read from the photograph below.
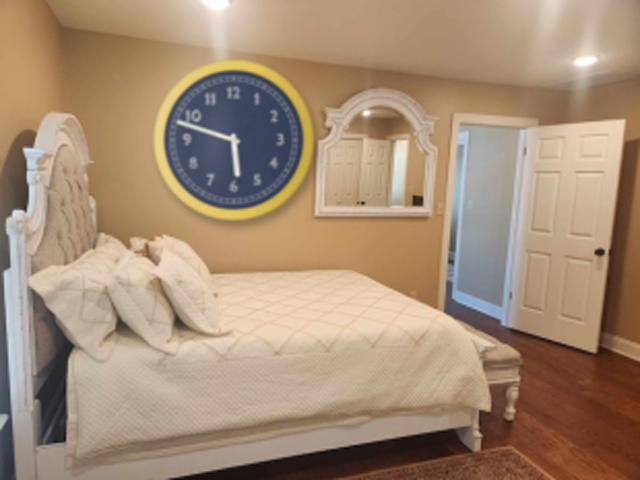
5:48
